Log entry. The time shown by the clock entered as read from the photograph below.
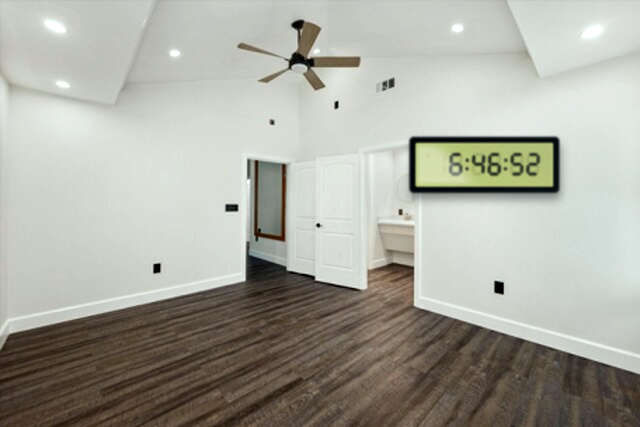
6:46:52
